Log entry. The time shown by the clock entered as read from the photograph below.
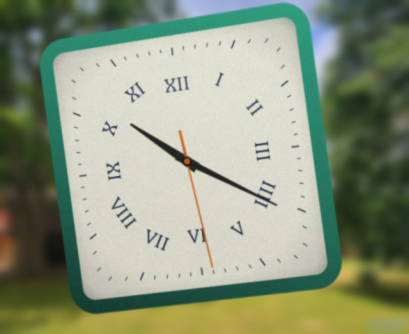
10:20:29
